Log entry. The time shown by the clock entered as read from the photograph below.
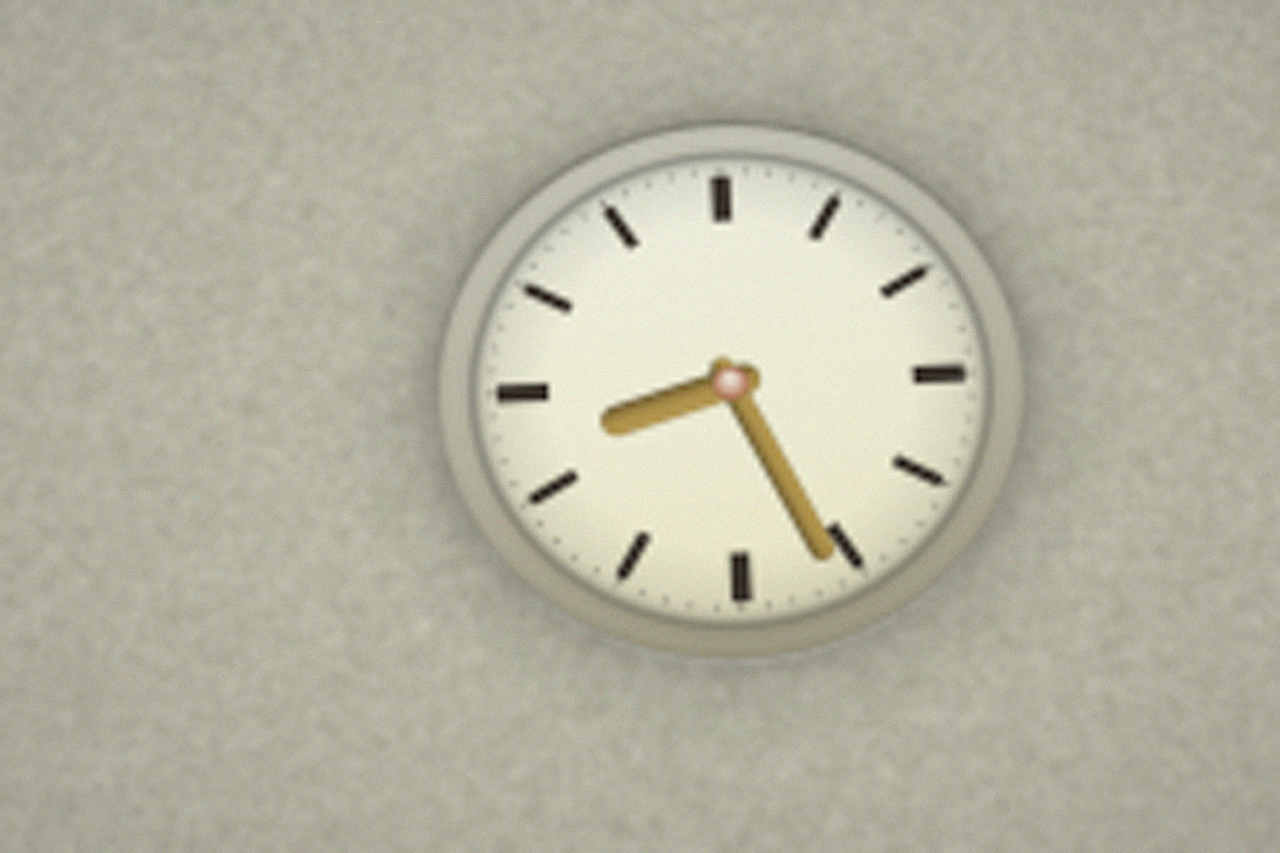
8:26
